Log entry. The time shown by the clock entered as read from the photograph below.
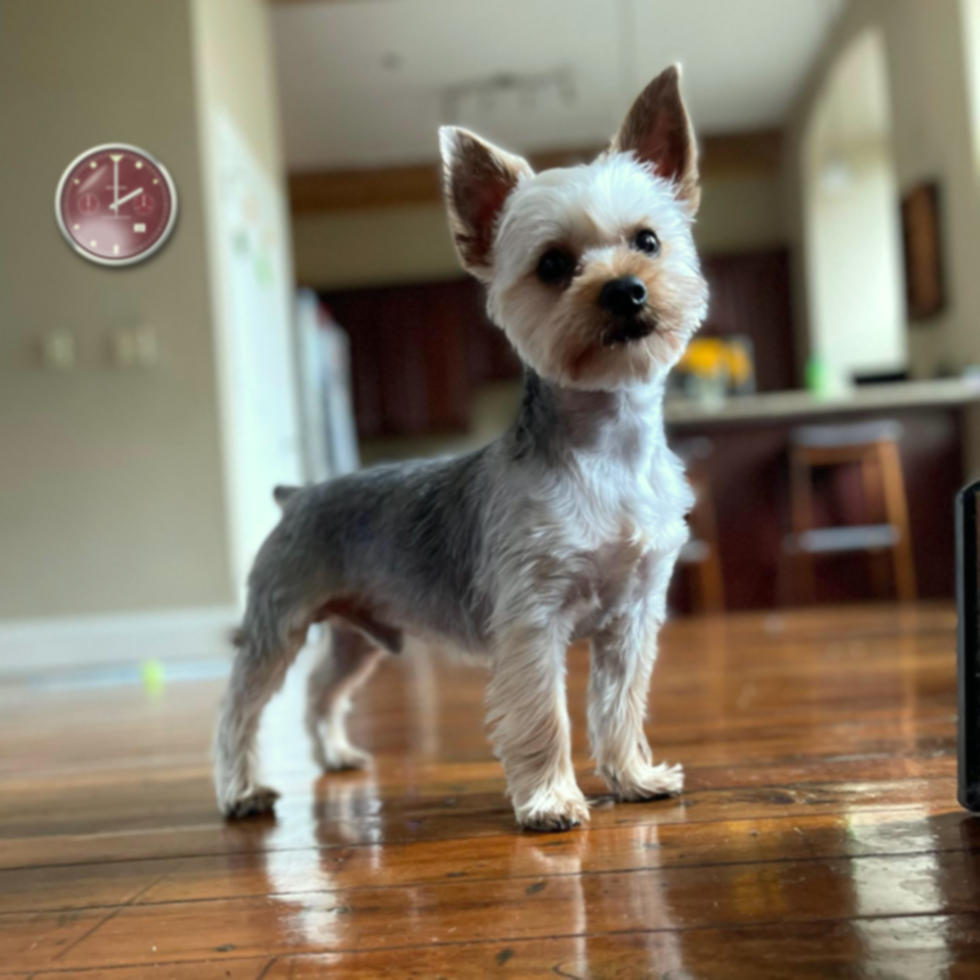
2:00
